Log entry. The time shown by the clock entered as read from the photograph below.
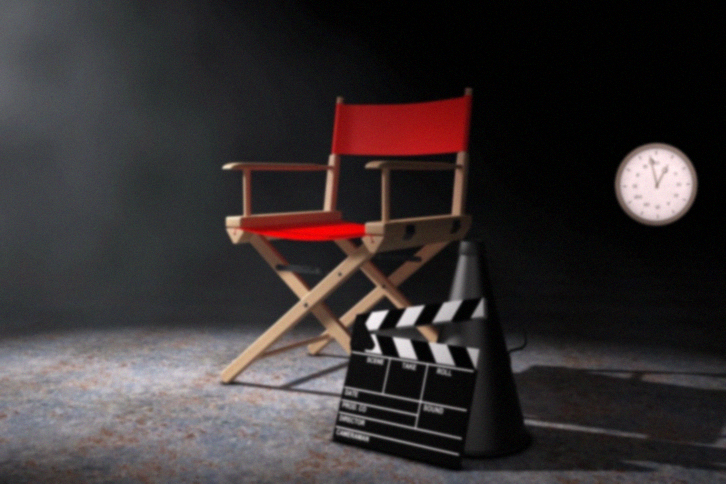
12:58
